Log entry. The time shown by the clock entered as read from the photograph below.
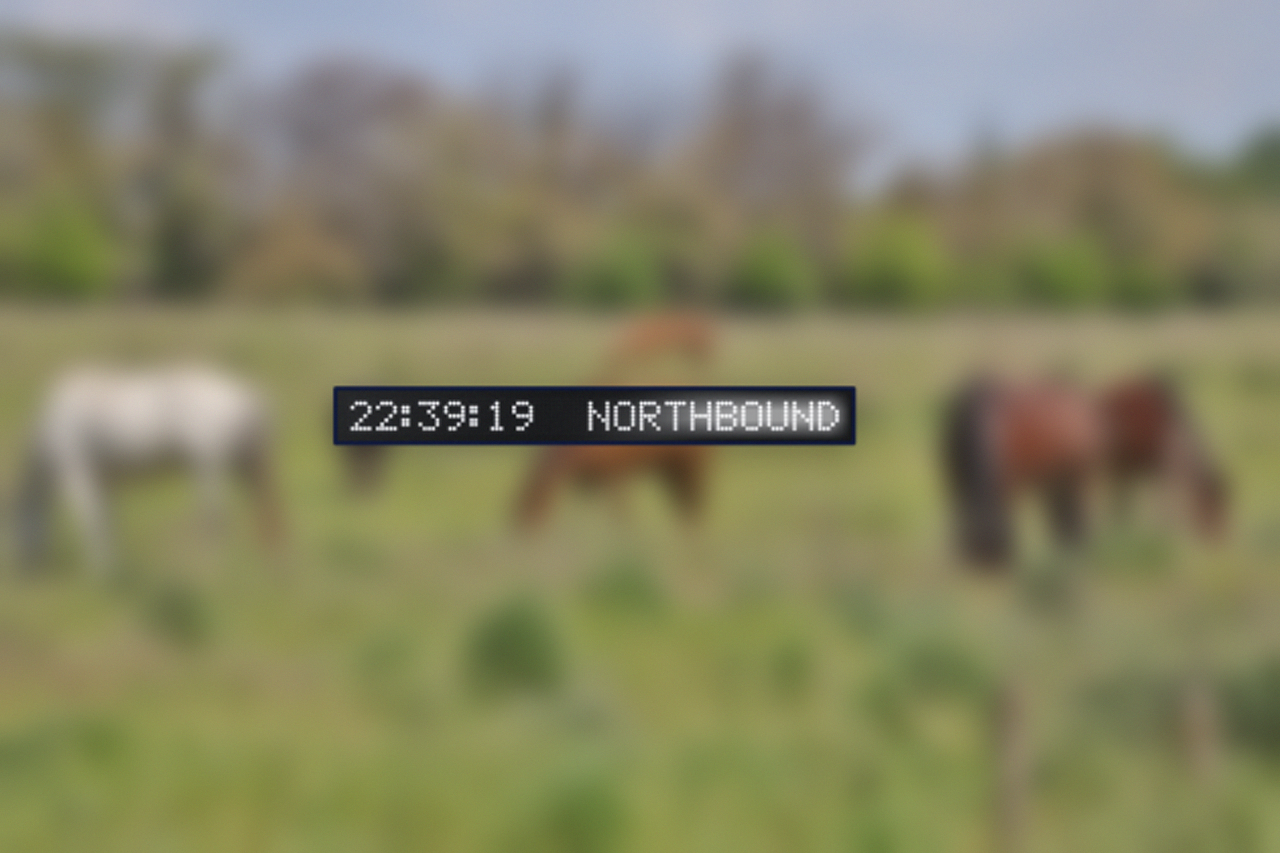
22:39:19
